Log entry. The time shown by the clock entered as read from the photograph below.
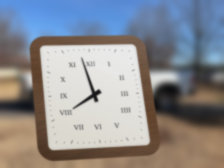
7:58
